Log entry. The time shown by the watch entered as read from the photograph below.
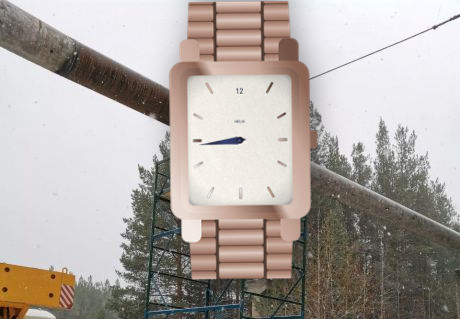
8:44
